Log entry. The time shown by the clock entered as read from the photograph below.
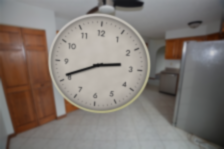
2:41
